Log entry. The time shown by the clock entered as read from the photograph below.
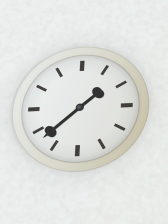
1:38
